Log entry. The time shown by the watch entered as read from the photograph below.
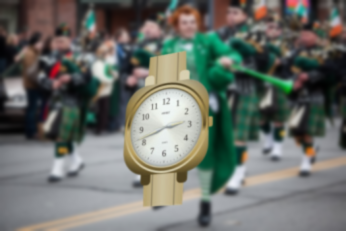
2:42
